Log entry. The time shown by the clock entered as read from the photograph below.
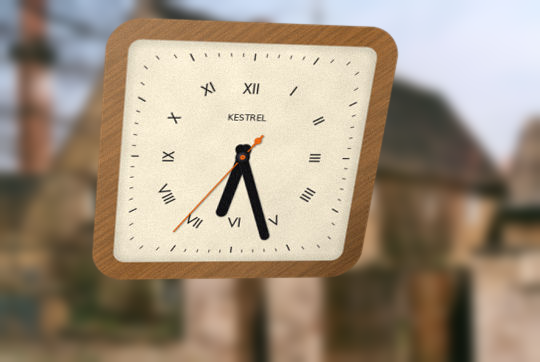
6:26:36
